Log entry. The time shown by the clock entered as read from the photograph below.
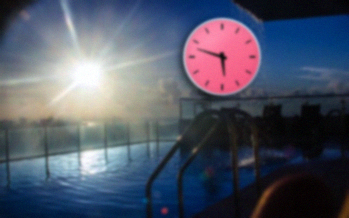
5:48
